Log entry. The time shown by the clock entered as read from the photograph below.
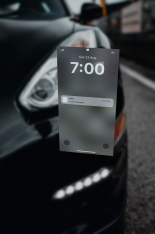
7:00
